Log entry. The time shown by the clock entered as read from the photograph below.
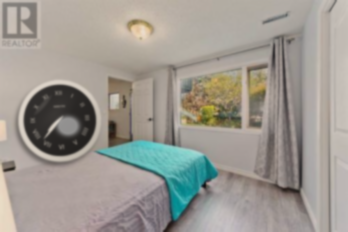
7:37
